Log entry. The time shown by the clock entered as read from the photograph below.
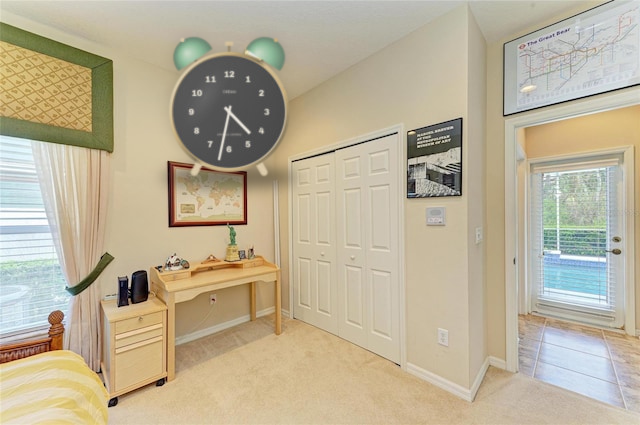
4:32
